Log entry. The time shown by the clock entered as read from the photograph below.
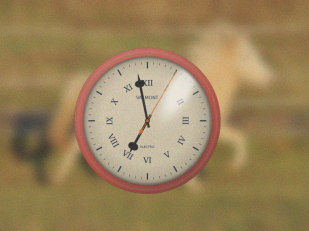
6:58:05
